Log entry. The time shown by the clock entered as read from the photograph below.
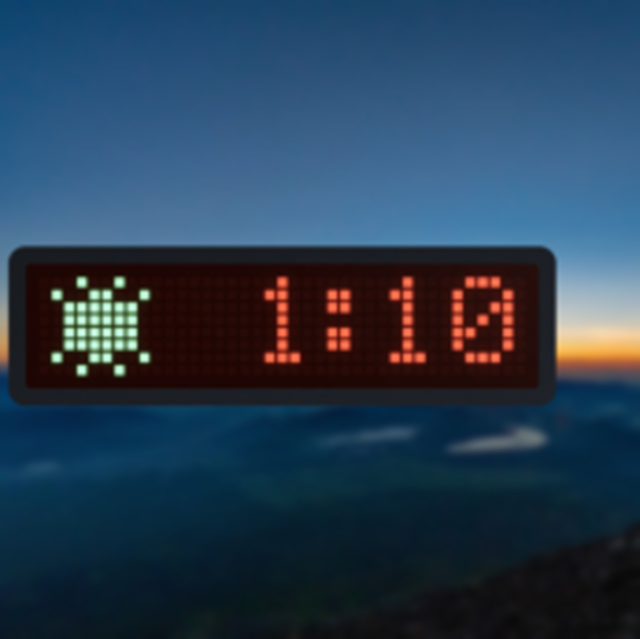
1:10
